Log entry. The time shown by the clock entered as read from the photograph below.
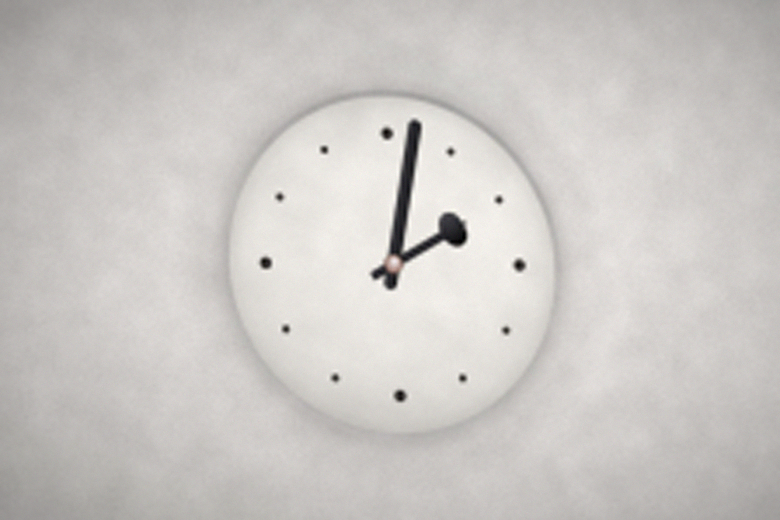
2:02
